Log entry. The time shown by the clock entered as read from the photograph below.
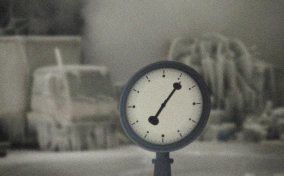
7:06
